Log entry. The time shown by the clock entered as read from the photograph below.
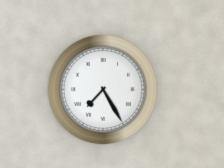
7:25
